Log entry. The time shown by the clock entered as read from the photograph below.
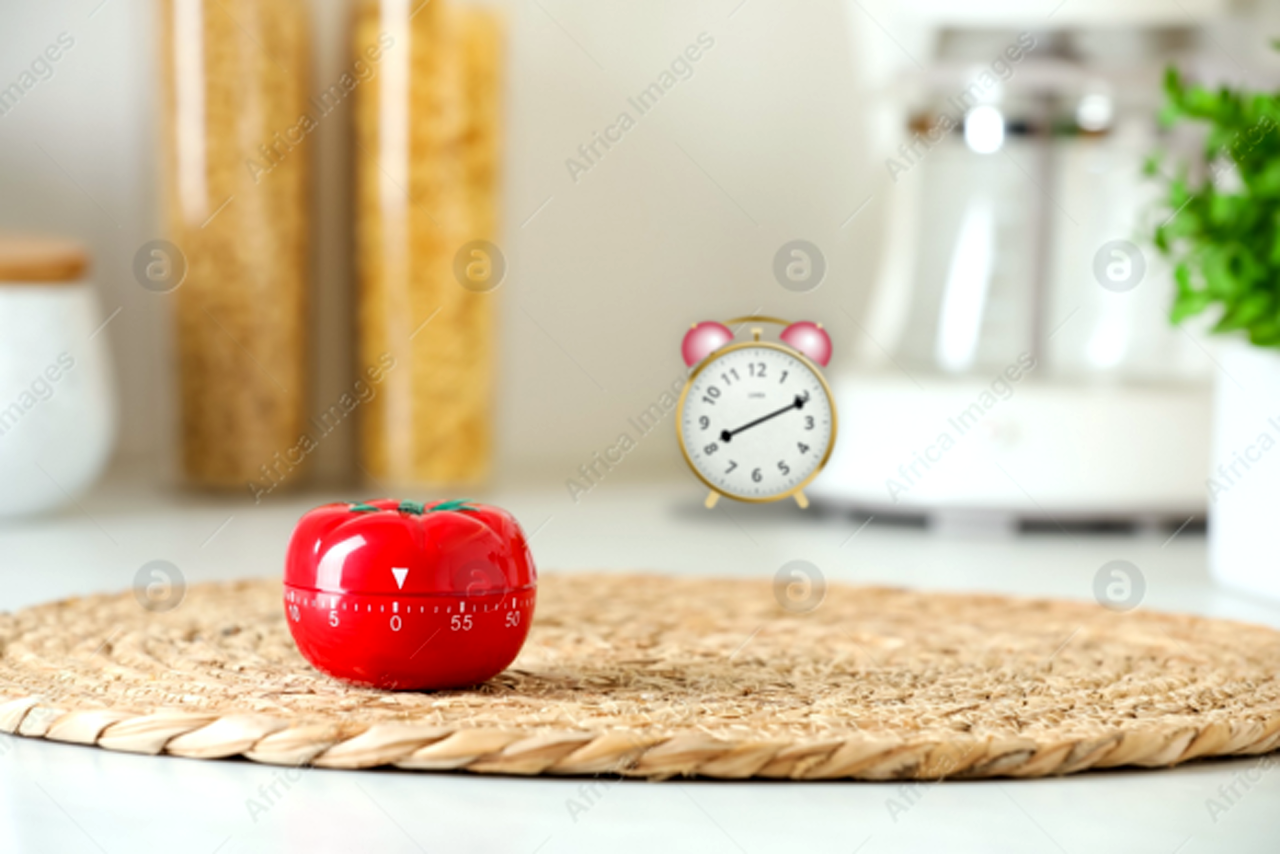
8:11
